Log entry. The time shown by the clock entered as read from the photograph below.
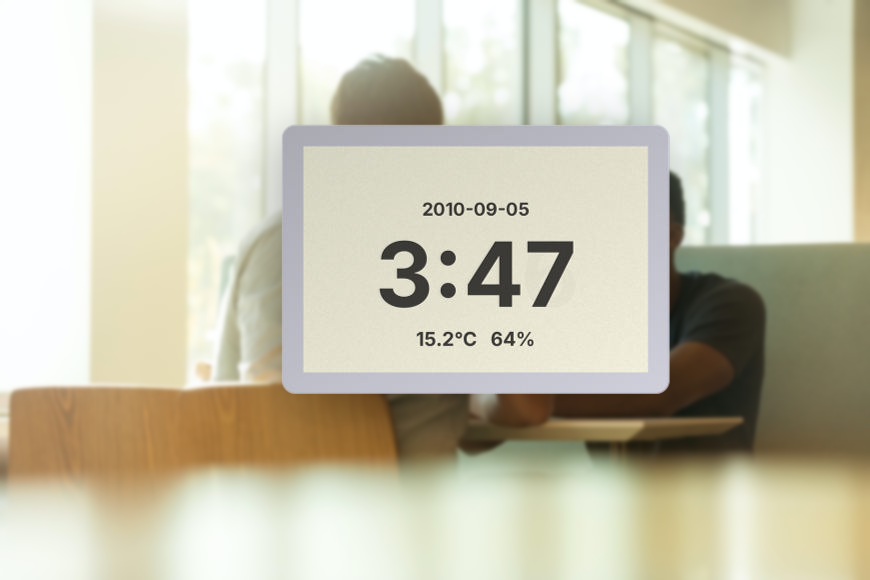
3:47
